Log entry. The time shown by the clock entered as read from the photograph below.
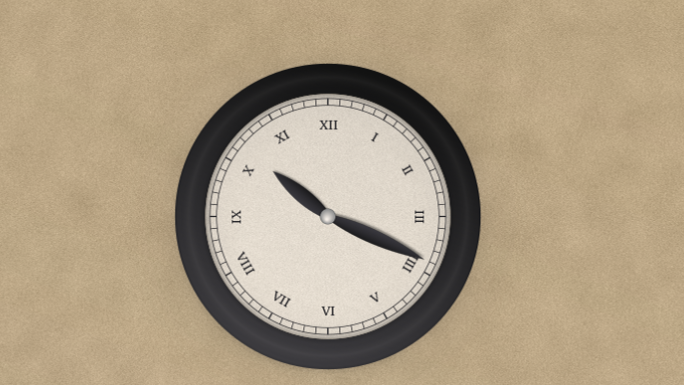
10:19
